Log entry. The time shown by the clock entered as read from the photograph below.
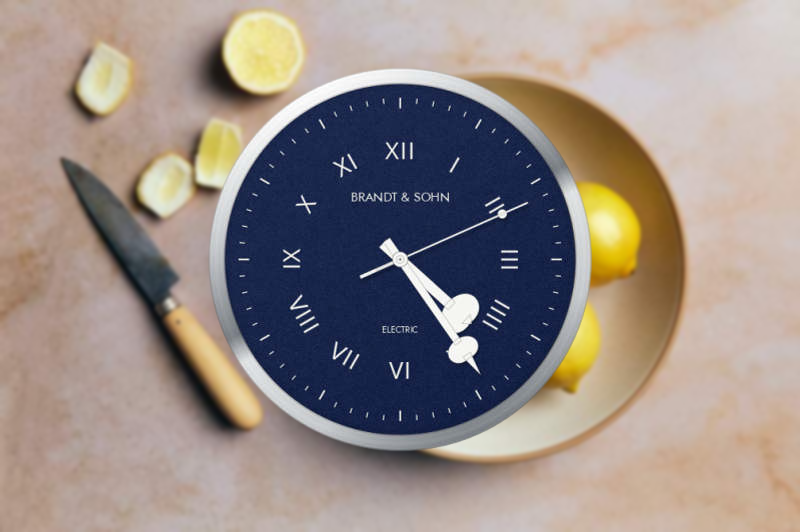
4:24:11
